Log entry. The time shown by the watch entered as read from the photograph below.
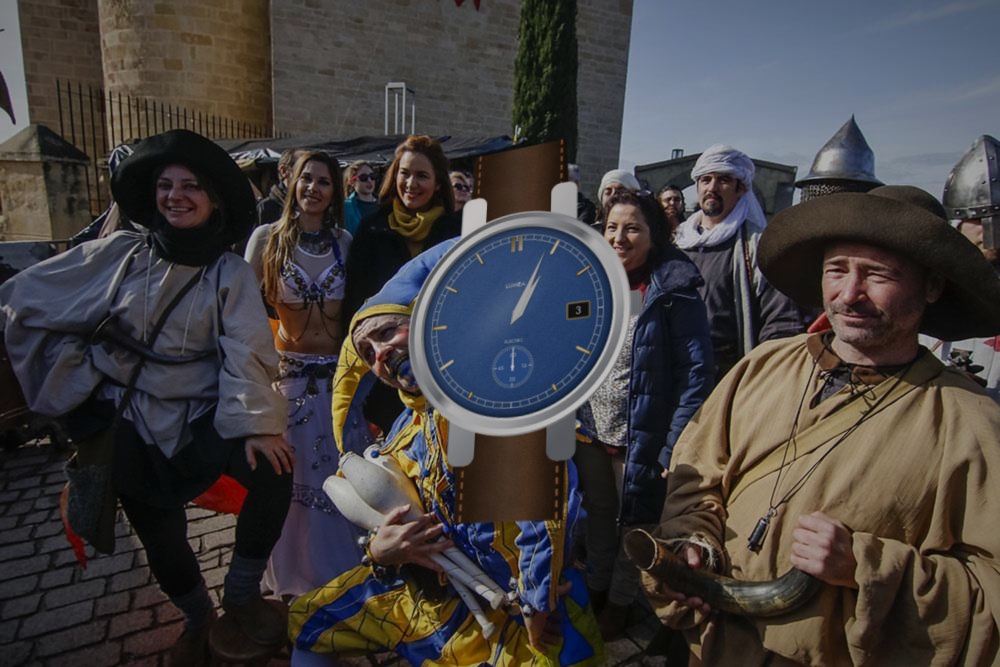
1:04
